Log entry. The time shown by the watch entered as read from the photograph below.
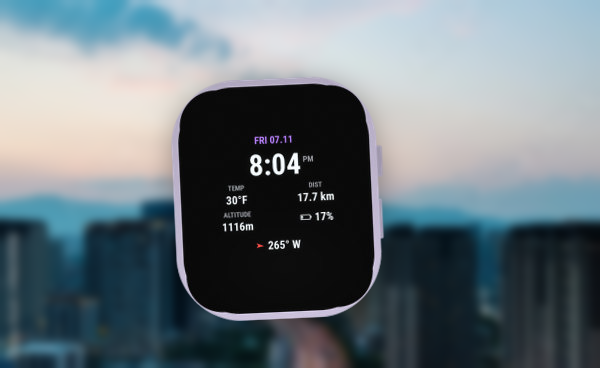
8:04
